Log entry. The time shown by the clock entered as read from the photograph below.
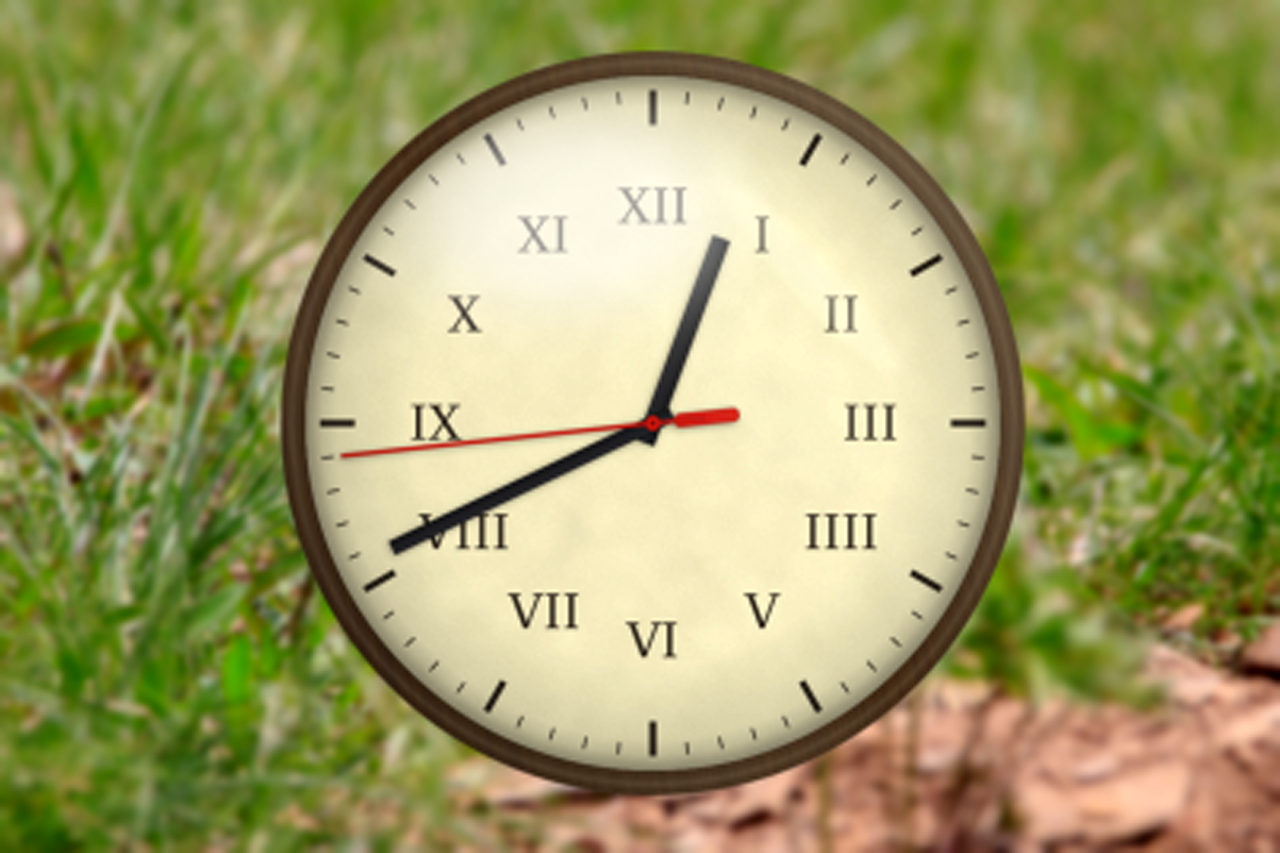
12:40:44
